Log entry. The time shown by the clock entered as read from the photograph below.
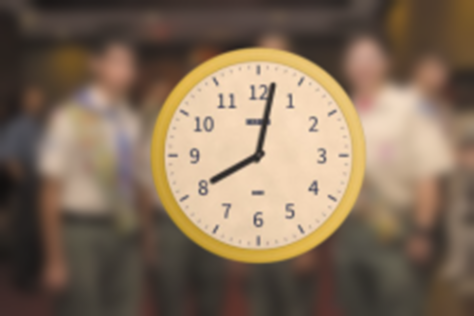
8:02
